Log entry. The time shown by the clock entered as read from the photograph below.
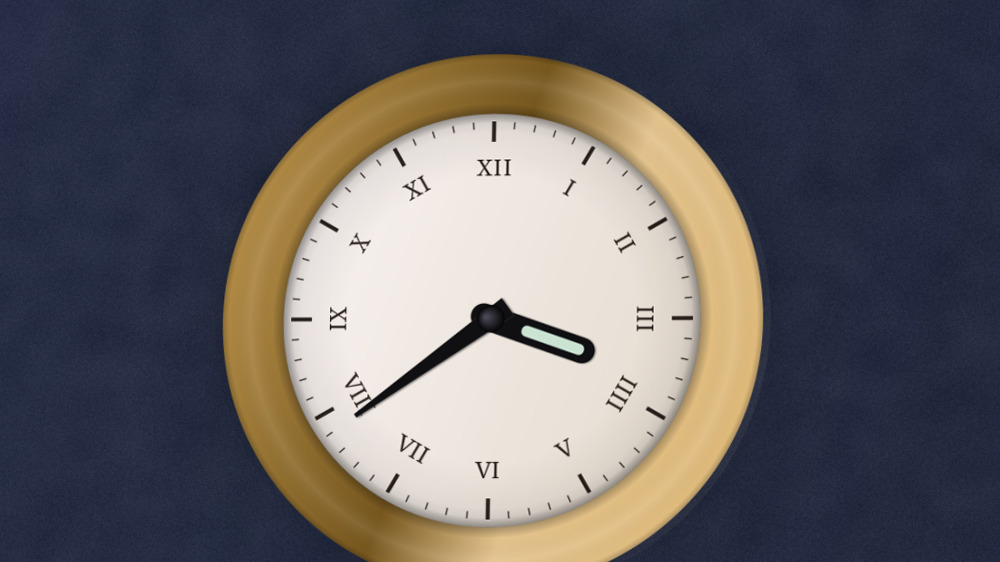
3:39
